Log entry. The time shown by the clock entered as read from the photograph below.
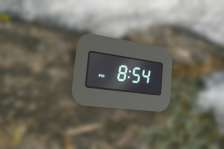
8:54
